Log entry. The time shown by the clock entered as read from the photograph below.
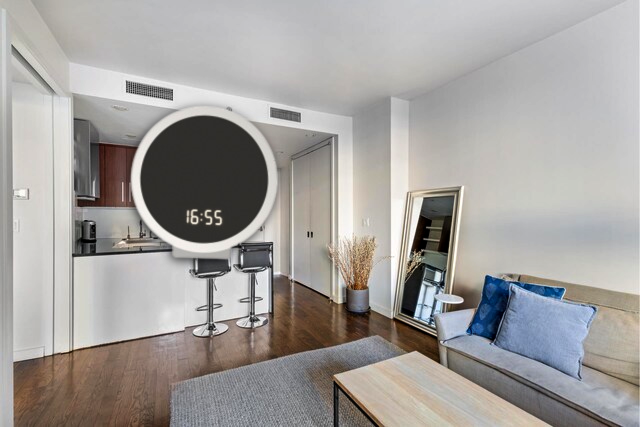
16:55
